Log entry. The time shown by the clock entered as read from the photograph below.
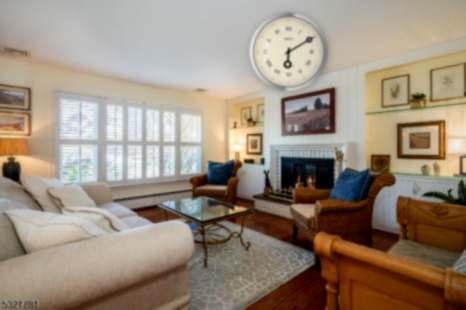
6:10
